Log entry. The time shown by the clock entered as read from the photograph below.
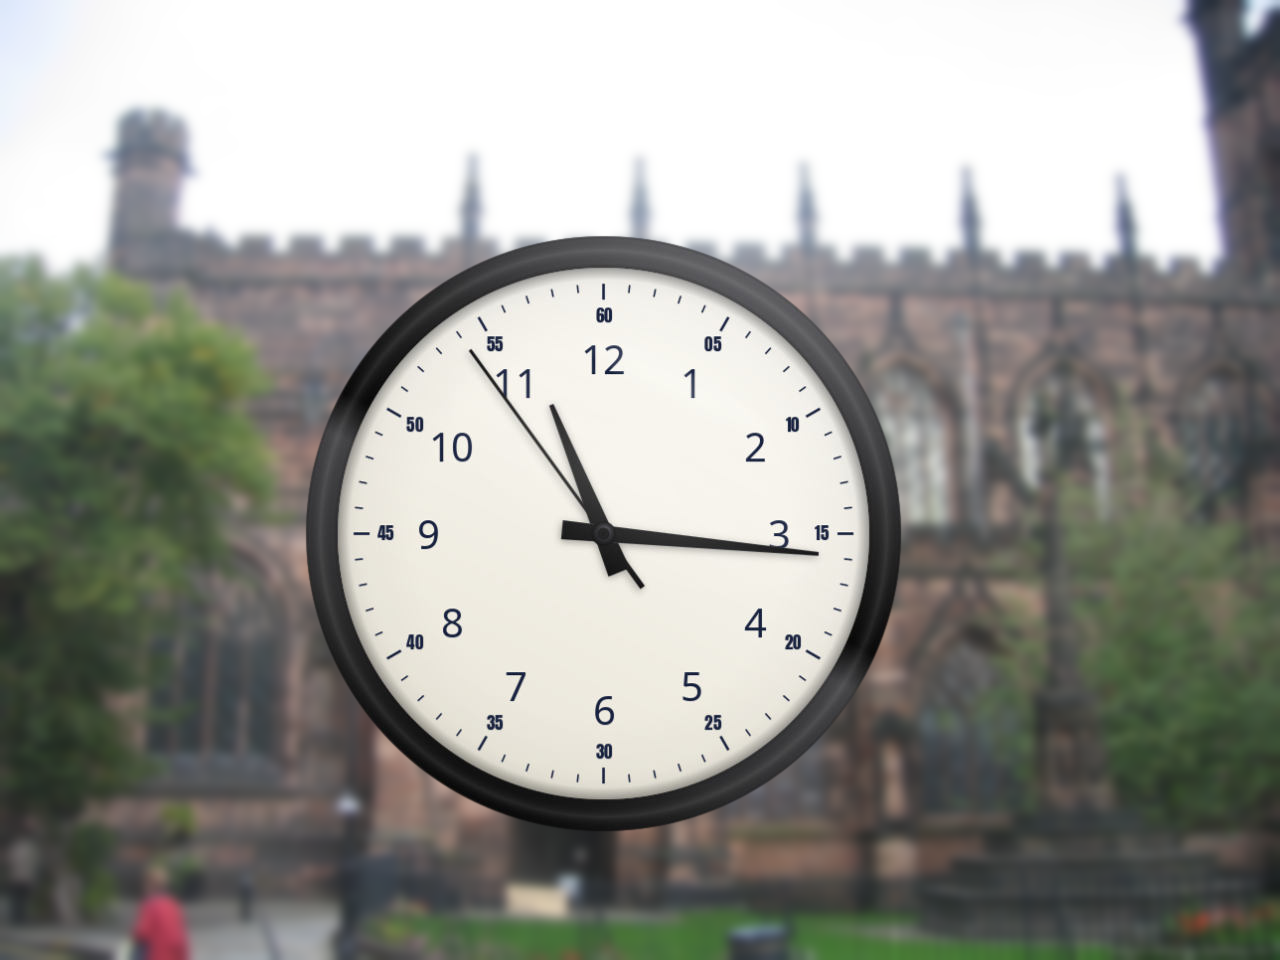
11:15:54
